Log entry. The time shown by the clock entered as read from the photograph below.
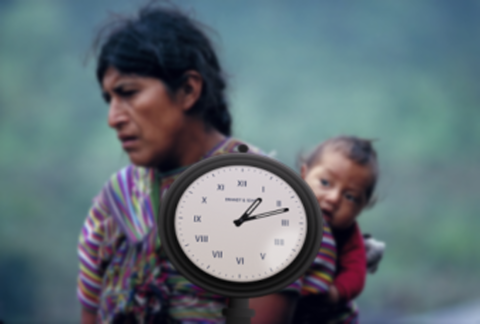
1:12
